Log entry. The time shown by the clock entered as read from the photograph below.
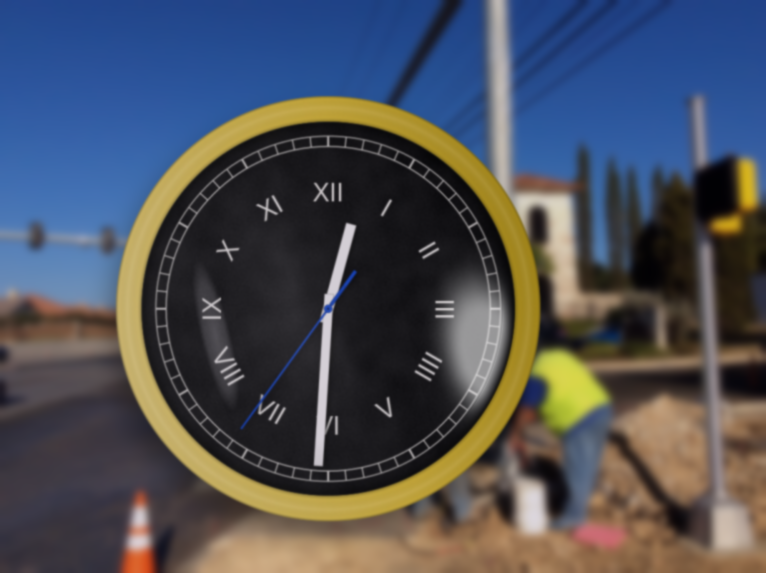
12:30:36
